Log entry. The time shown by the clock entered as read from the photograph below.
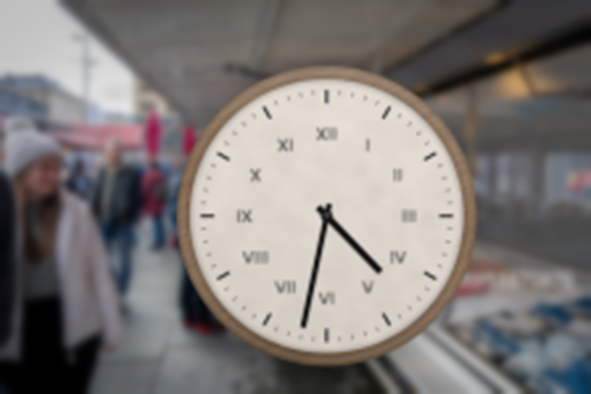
4:32
